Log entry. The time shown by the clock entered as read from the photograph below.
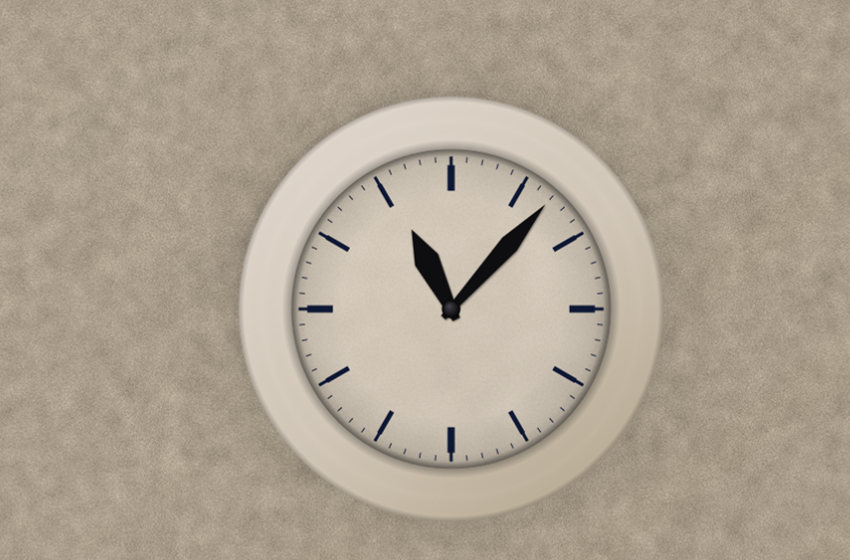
11:07
